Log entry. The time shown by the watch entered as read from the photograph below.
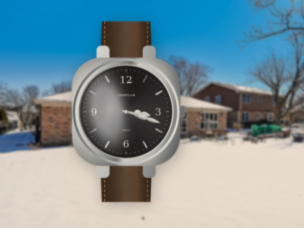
3:18
